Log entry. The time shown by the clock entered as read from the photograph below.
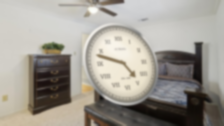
4:48
